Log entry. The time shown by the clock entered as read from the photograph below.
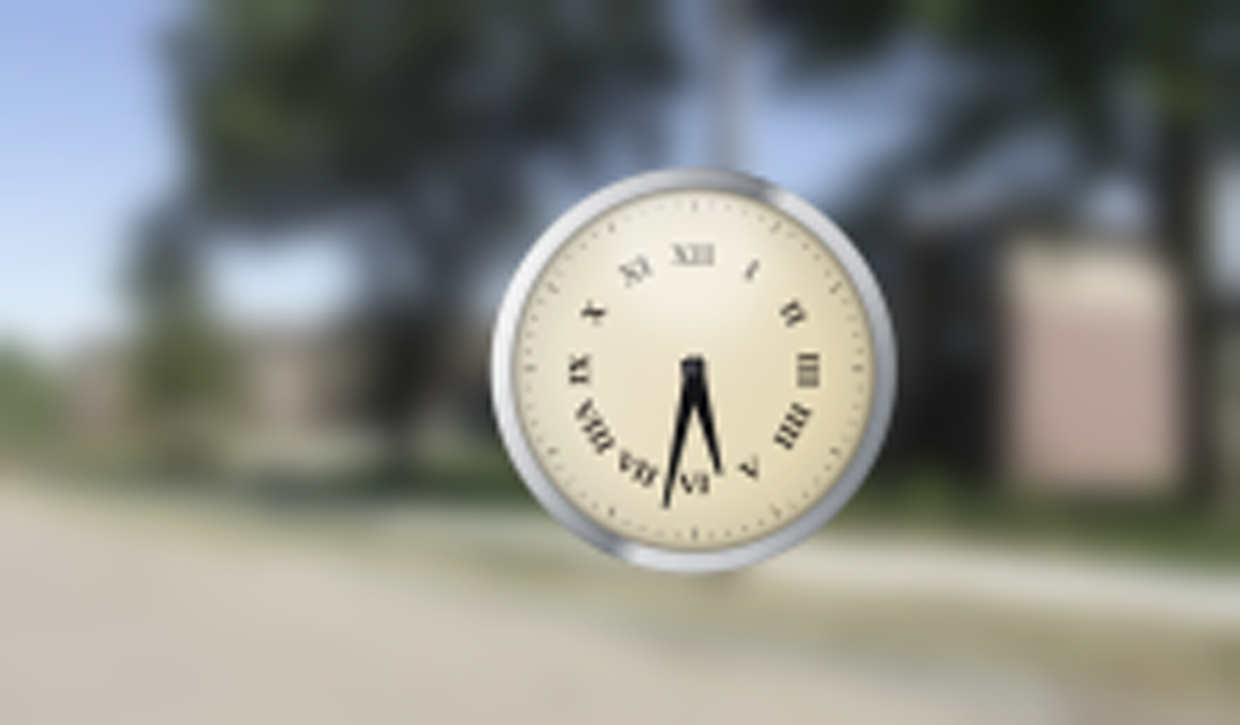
5:32
